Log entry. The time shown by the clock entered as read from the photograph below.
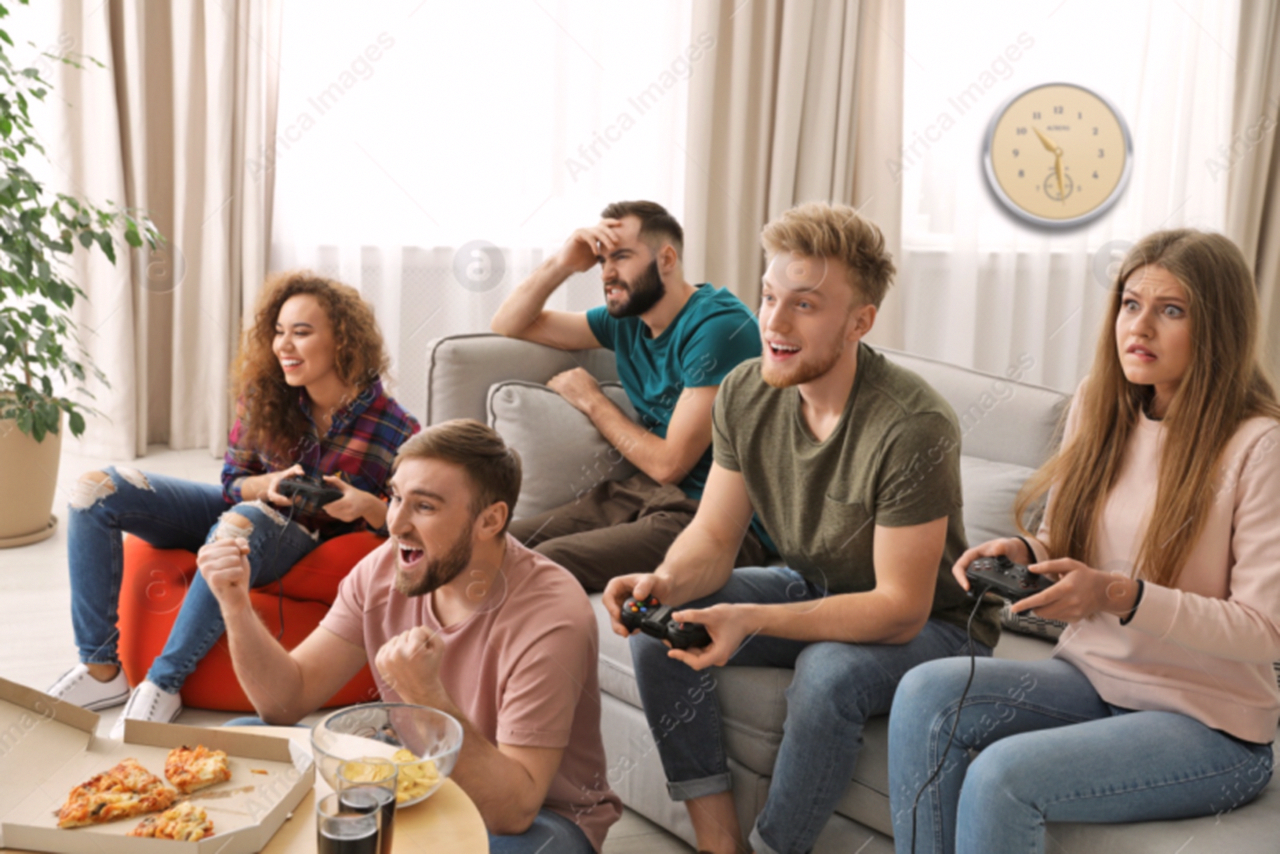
10:29
